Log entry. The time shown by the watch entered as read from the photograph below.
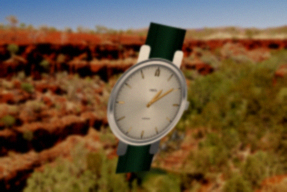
1:09
